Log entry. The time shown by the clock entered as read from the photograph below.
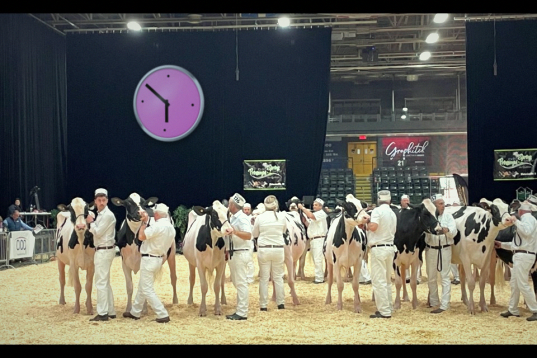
5:51
